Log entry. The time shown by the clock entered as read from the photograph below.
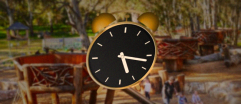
5:17
